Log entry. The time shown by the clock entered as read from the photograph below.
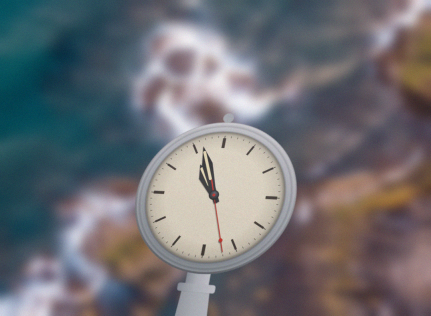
10:56:27
